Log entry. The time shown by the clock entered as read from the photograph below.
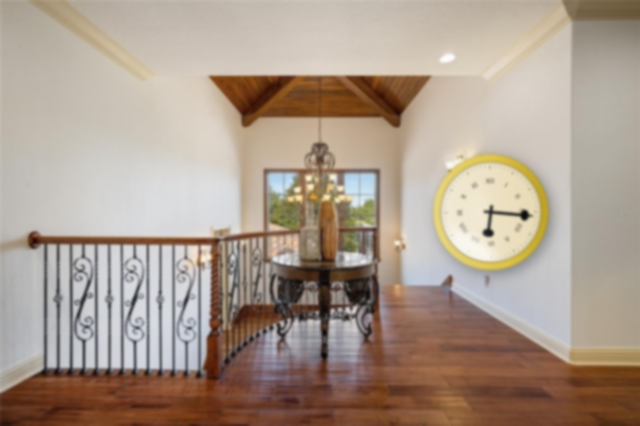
6:16
